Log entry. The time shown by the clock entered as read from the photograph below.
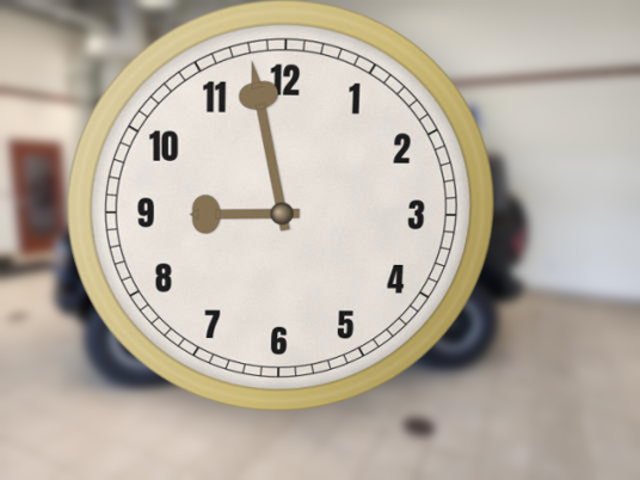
8:58
